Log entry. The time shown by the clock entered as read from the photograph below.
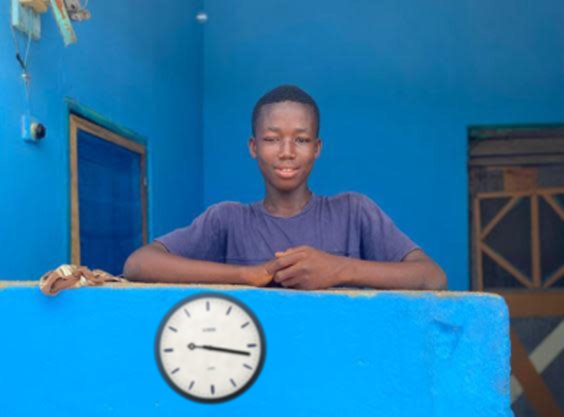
9:17
